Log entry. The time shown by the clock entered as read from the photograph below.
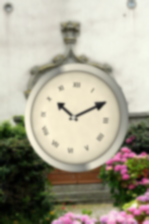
10:10
